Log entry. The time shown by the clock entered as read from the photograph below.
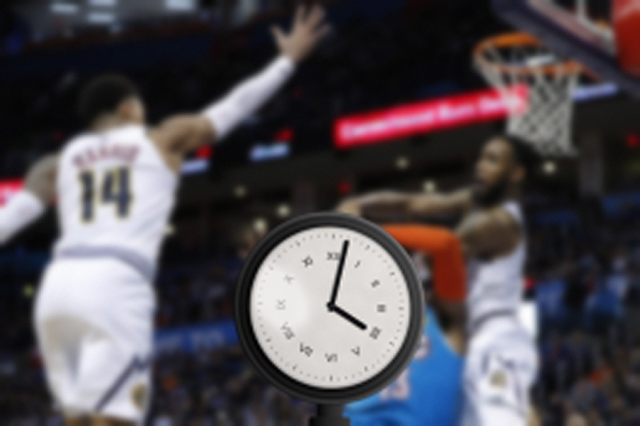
4:02
